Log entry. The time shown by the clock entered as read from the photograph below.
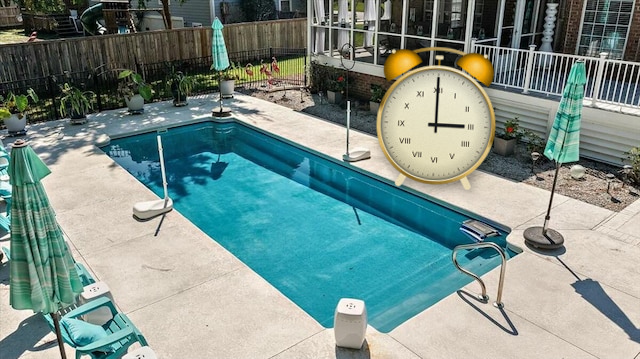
3:00
